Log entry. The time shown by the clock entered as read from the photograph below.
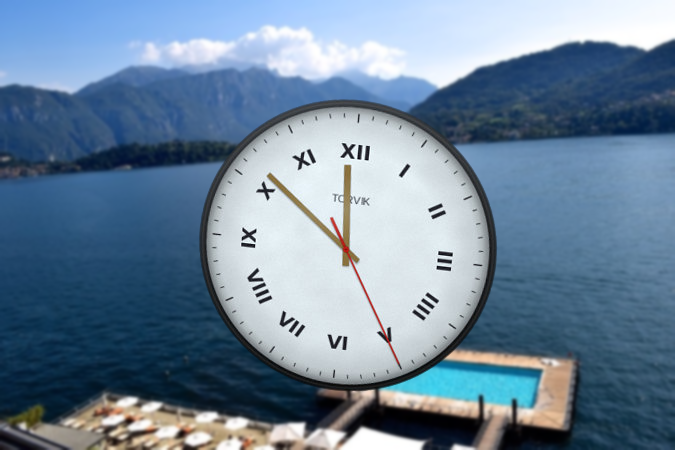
11:51:25
